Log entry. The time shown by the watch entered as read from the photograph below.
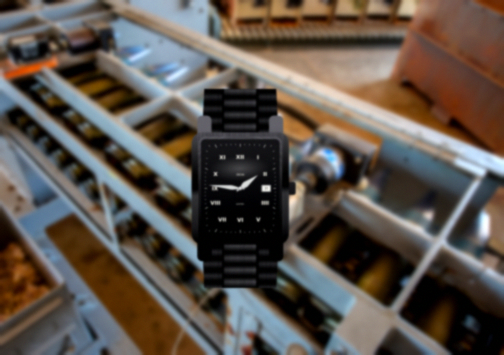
1:46
